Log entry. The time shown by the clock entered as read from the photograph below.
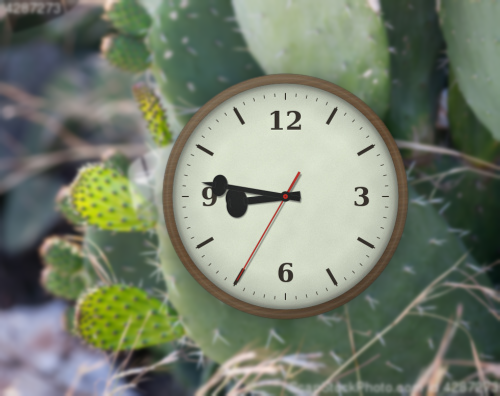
8:46:35
